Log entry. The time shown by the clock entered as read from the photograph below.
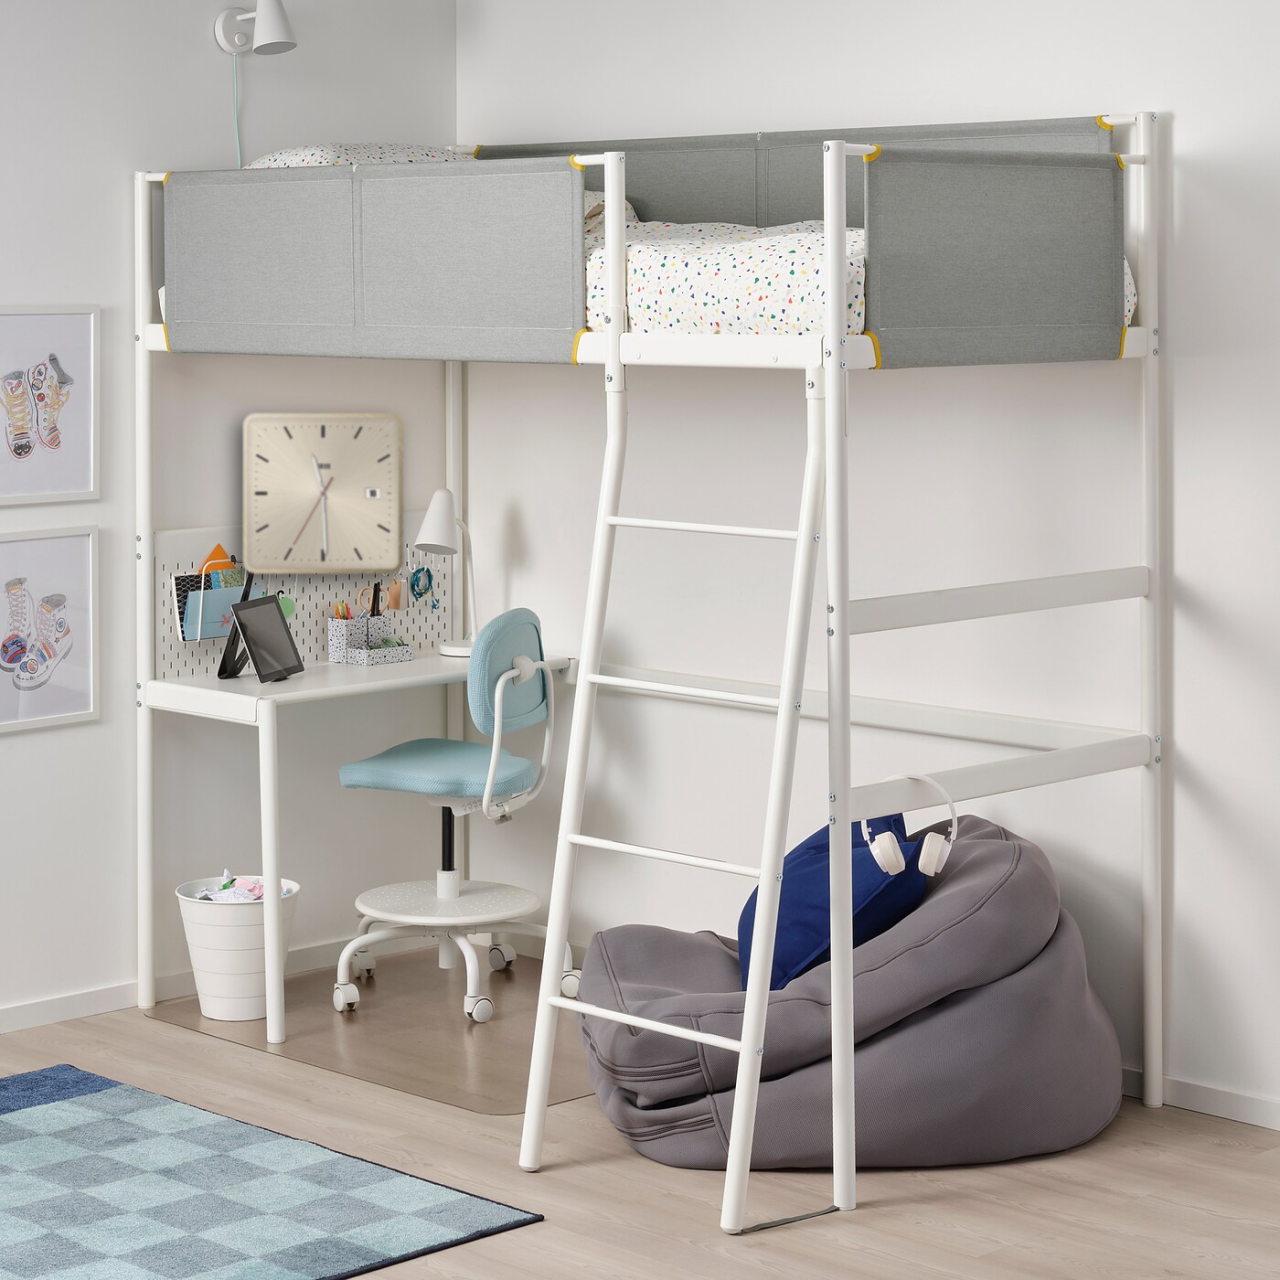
11:29:35
